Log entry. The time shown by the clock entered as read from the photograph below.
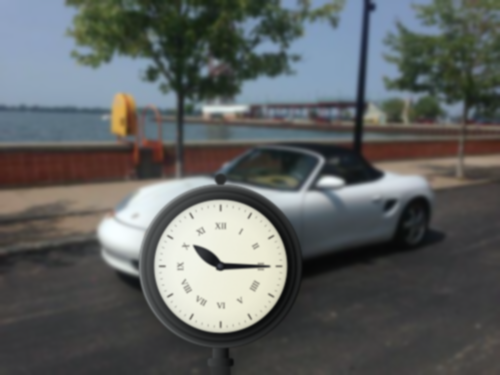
10:15
